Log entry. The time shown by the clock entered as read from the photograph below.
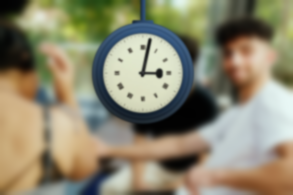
3:02
